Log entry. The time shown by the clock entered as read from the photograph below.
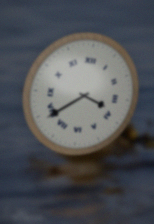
3:39
